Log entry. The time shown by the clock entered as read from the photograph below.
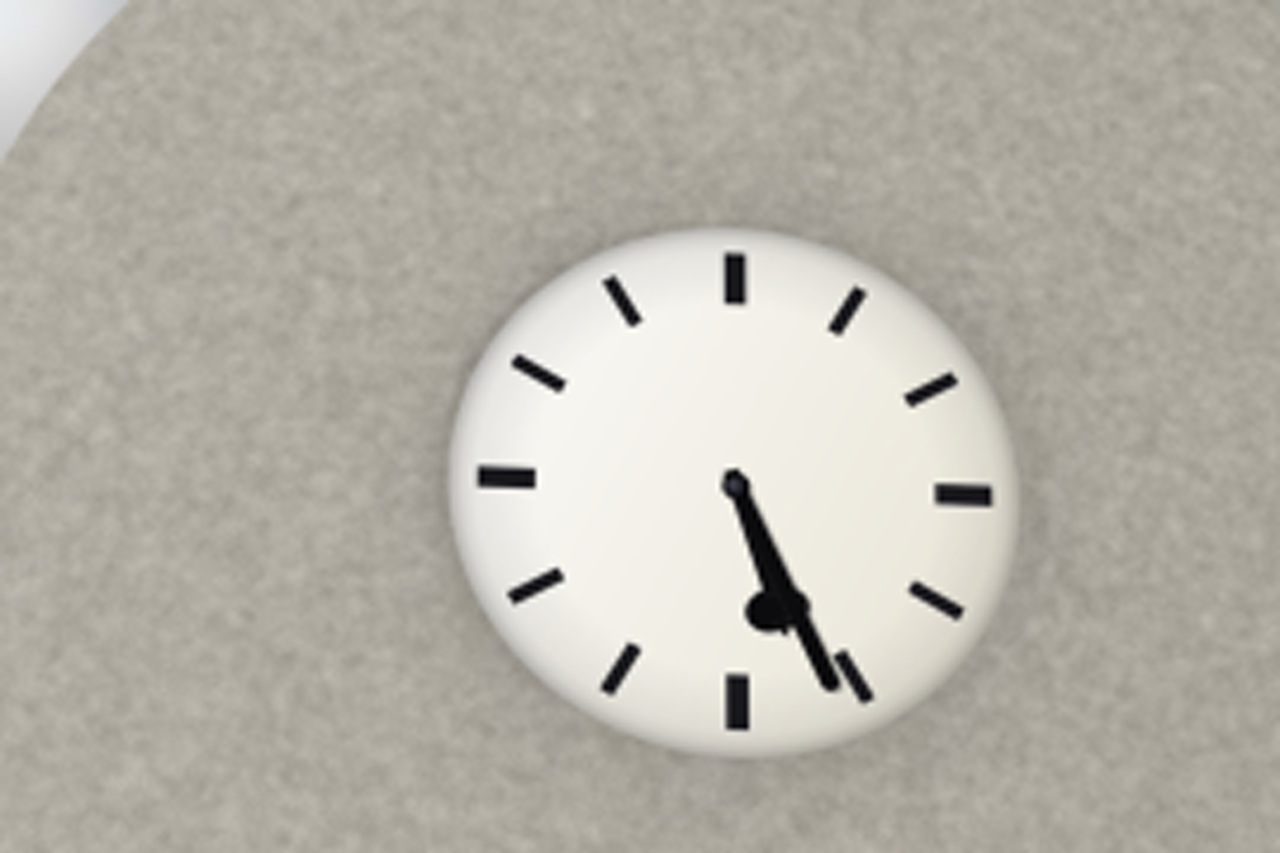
5:26
